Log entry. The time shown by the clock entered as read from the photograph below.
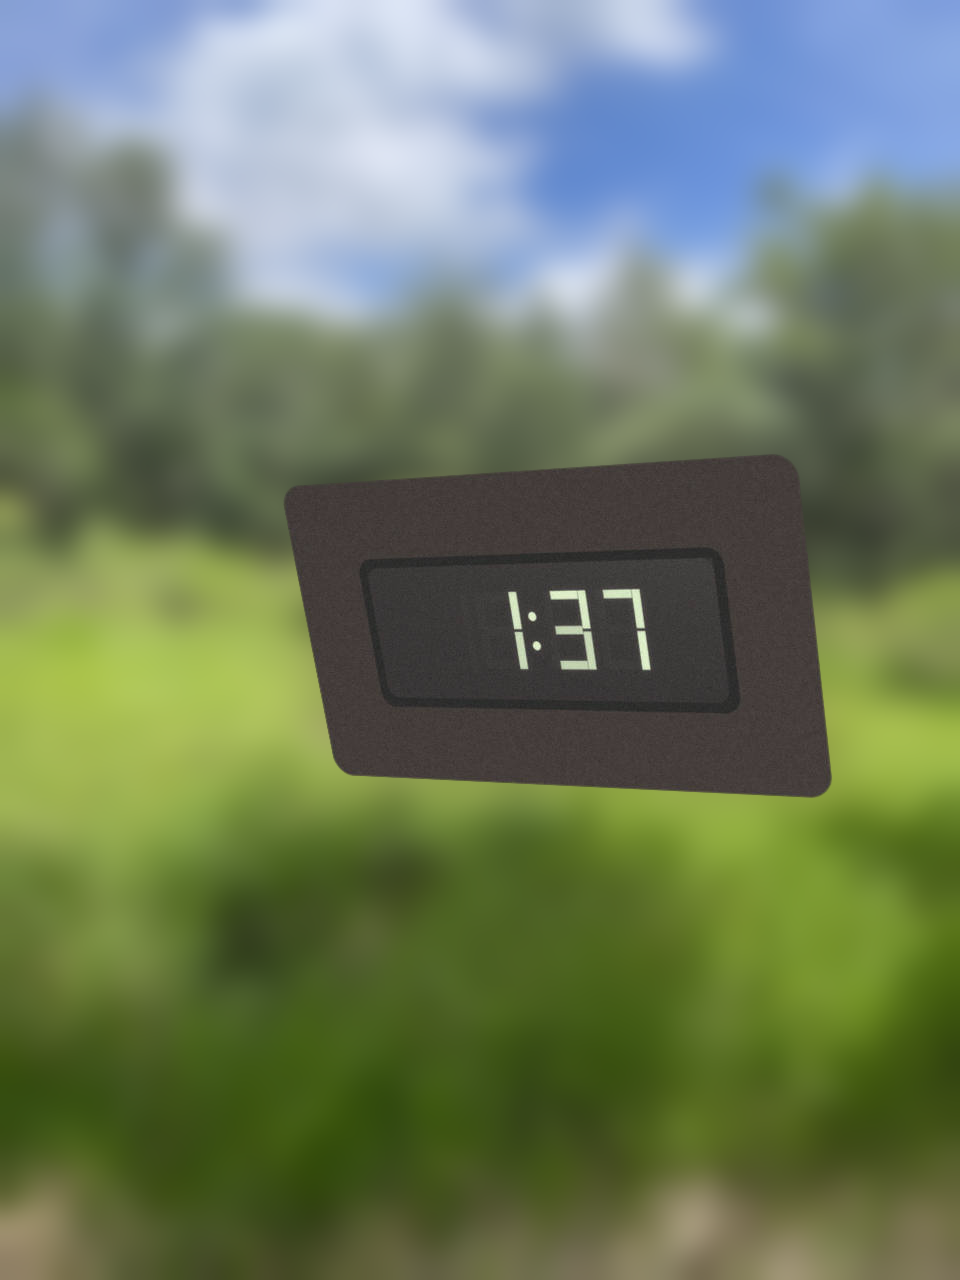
1:37
